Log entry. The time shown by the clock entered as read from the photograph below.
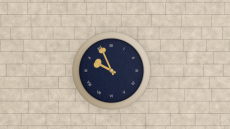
9:56
